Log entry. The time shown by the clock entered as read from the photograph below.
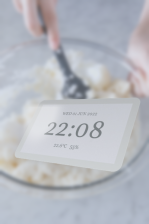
22:08
